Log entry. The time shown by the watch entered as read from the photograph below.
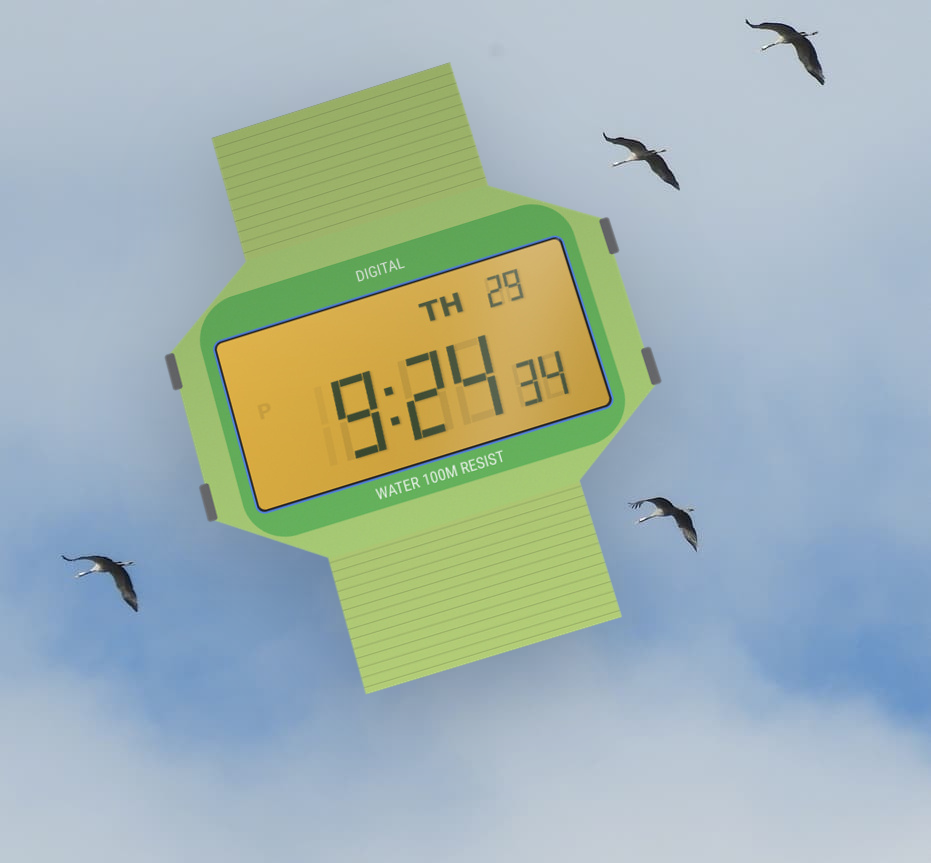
9:24:34
